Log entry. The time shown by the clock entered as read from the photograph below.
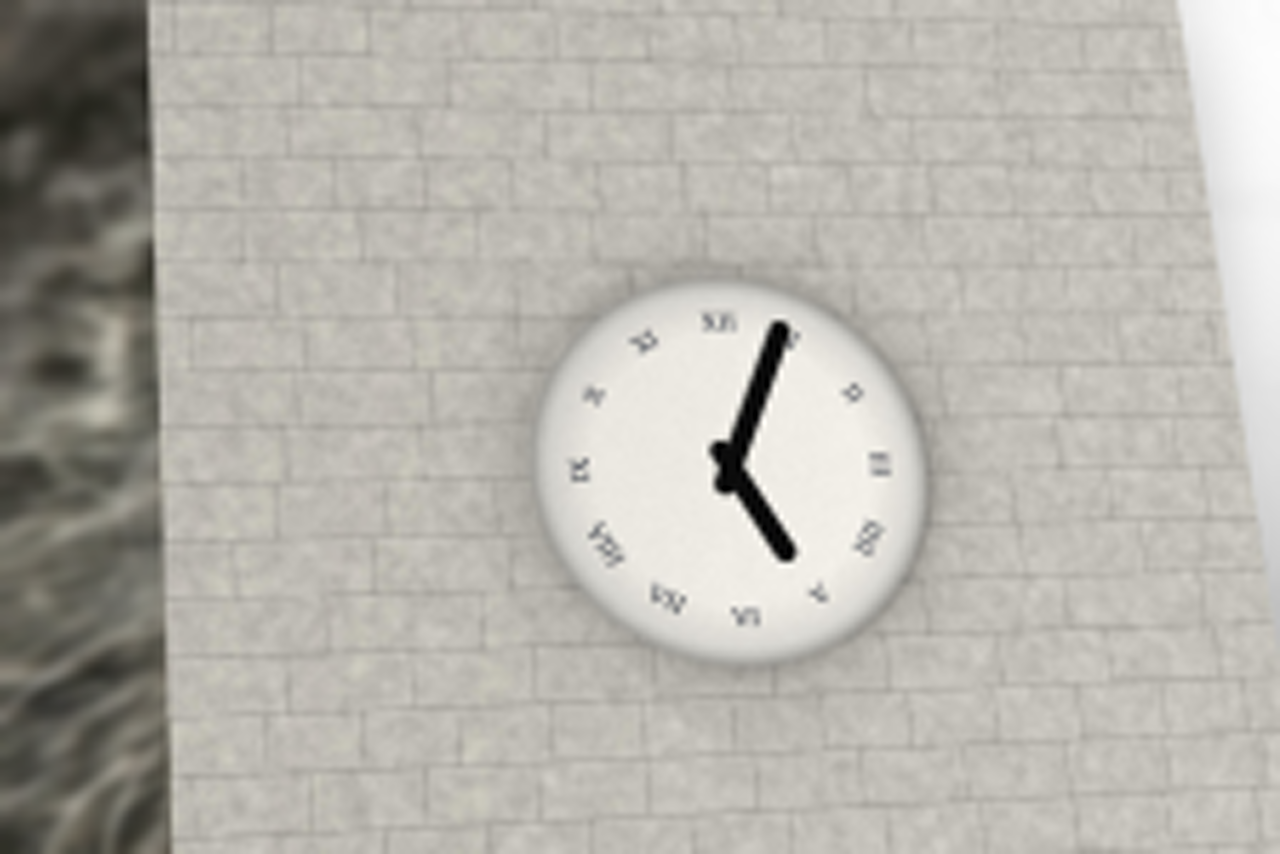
5:04
